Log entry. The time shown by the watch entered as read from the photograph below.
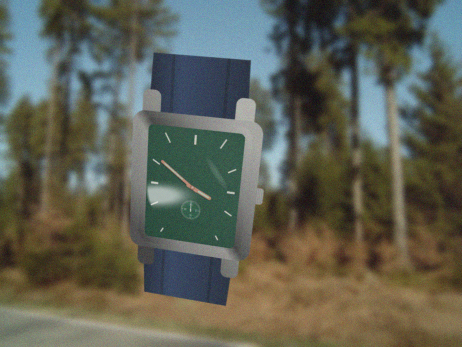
3:51
